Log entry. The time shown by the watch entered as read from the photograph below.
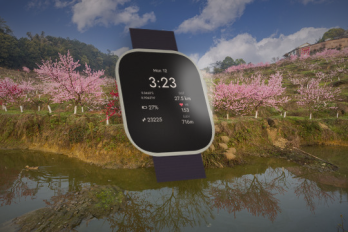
3:23
